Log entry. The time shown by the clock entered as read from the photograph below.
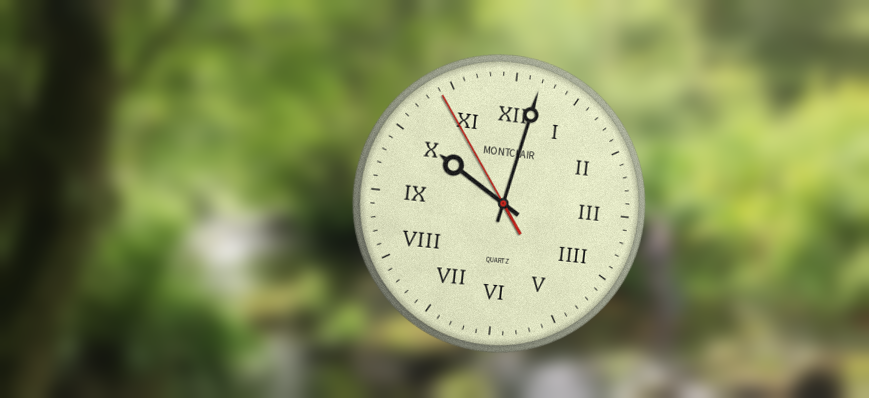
10:01:54
